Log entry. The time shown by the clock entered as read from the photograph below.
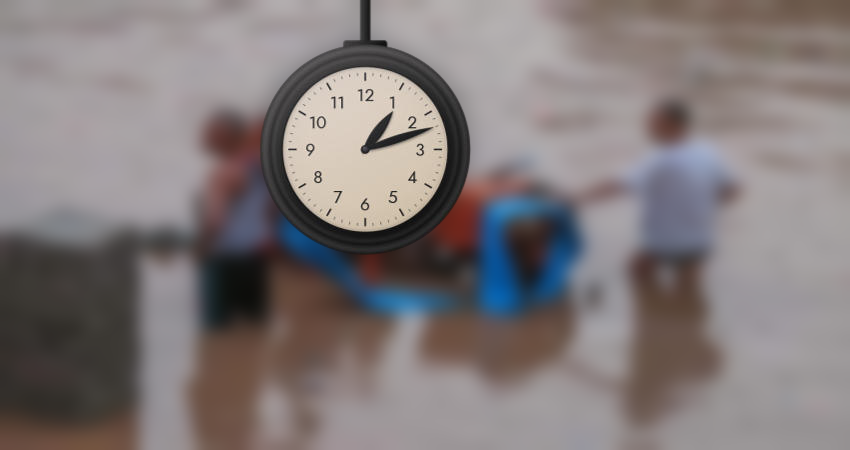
1:12
